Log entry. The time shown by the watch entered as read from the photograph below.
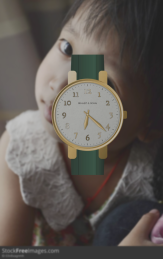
6:22
